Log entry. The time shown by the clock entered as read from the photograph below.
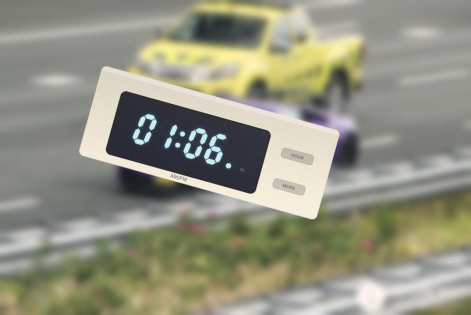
1:06
